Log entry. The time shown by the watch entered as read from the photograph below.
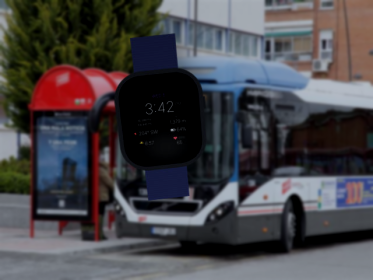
3:42
